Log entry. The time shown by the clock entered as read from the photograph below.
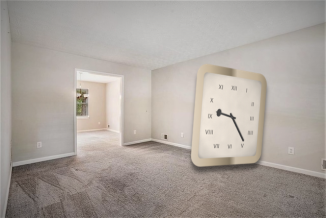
9:24
